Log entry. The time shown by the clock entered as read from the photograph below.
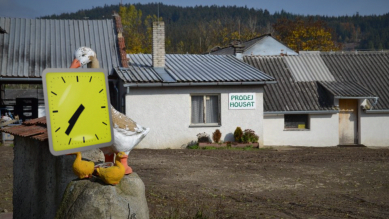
7:37
